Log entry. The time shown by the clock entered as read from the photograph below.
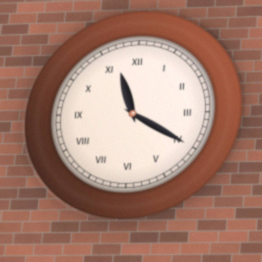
11:20
